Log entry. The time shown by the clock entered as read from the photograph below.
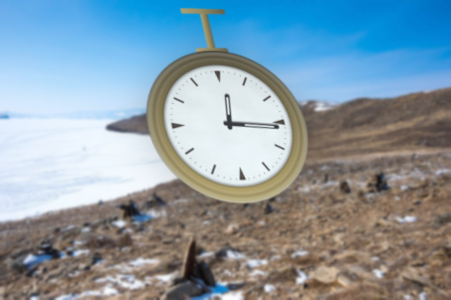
12:16
